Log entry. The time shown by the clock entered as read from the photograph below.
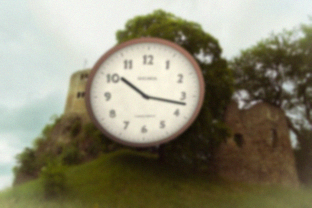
10:17
